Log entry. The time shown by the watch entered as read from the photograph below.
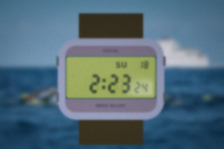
2:23:24
